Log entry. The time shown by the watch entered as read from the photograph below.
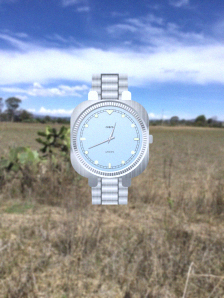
12:41
